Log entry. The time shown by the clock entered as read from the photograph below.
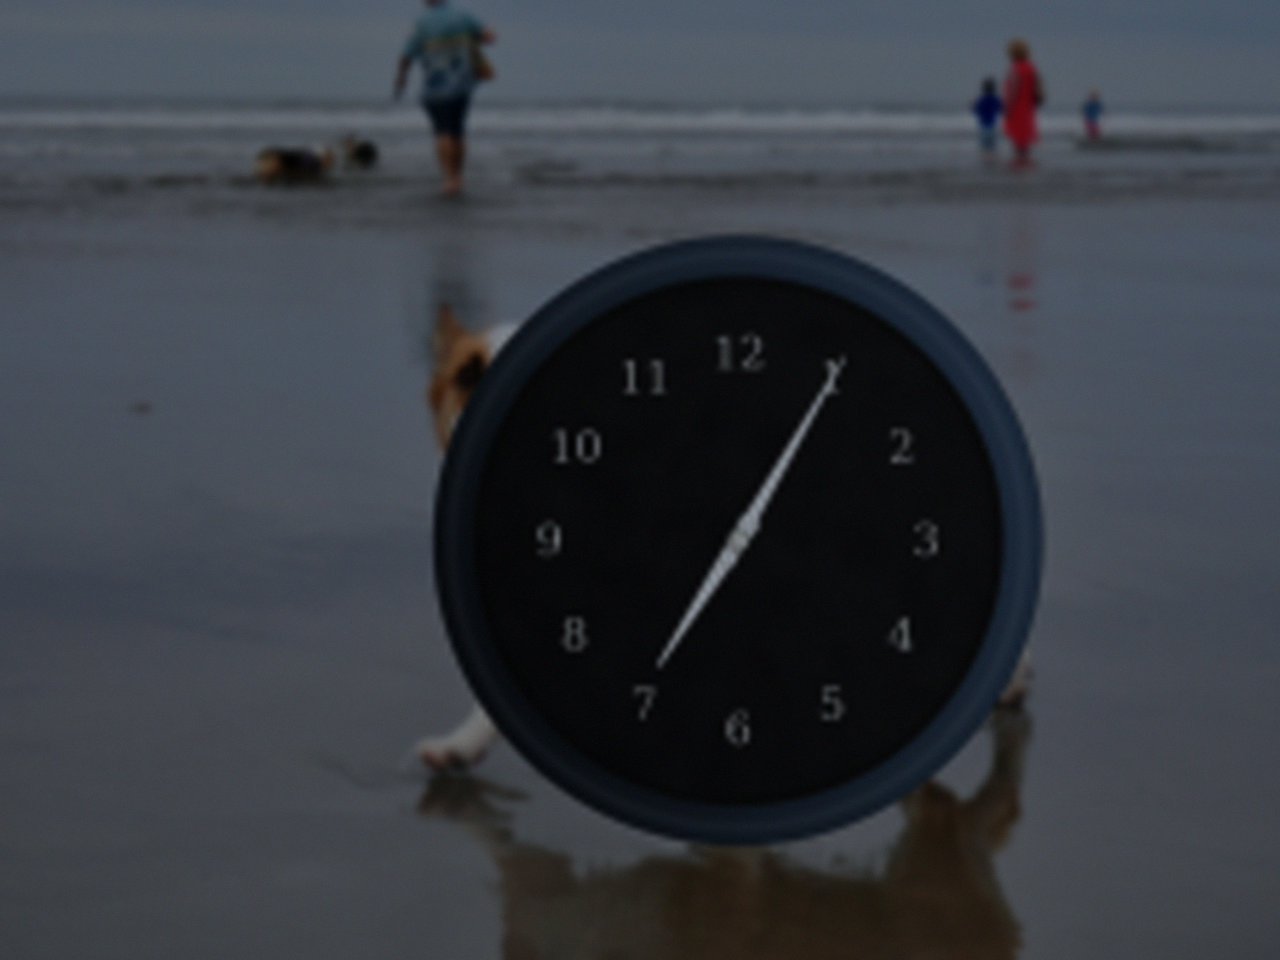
7:05
